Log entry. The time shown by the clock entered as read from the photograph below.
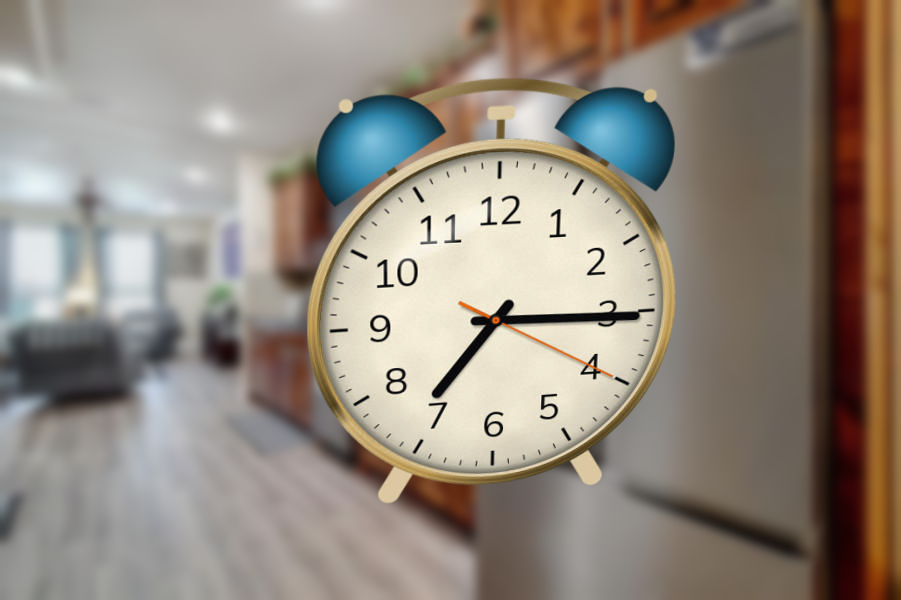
7:15:20
